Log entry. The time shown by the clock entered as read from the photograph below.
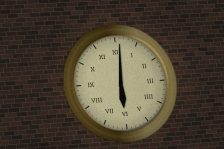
6:01
